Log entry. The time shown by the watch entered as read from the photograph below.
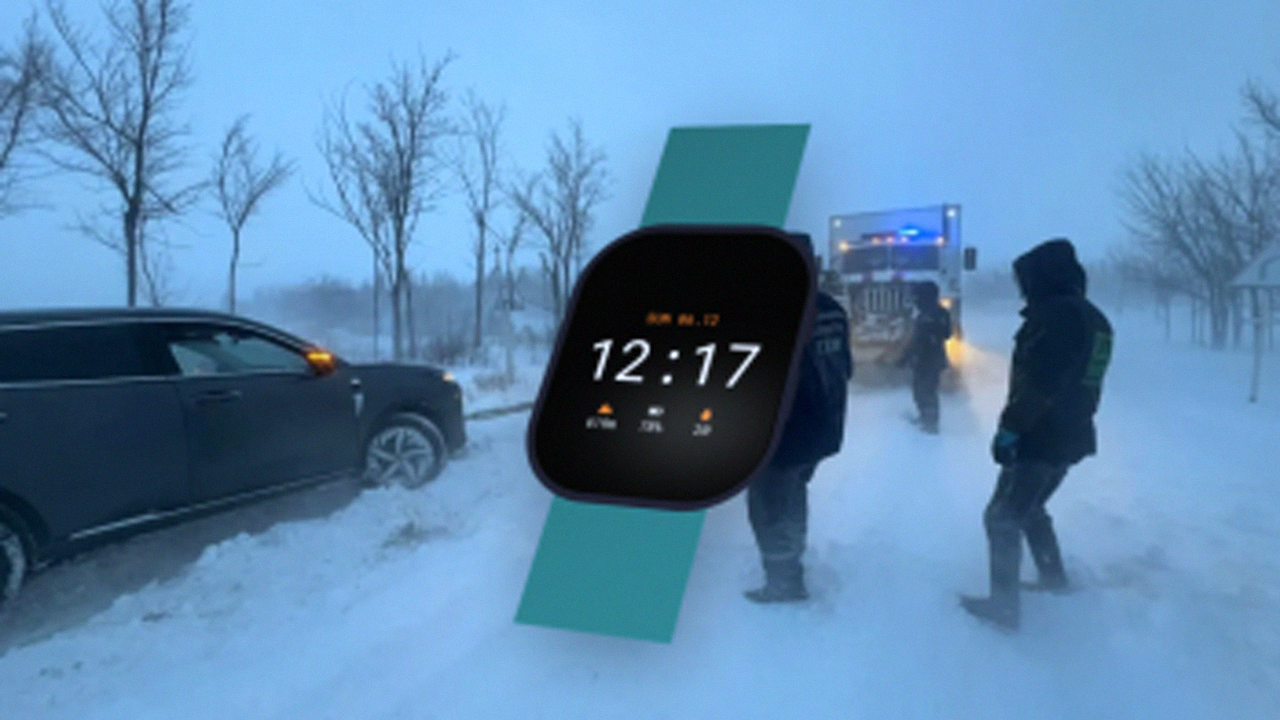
12:17
